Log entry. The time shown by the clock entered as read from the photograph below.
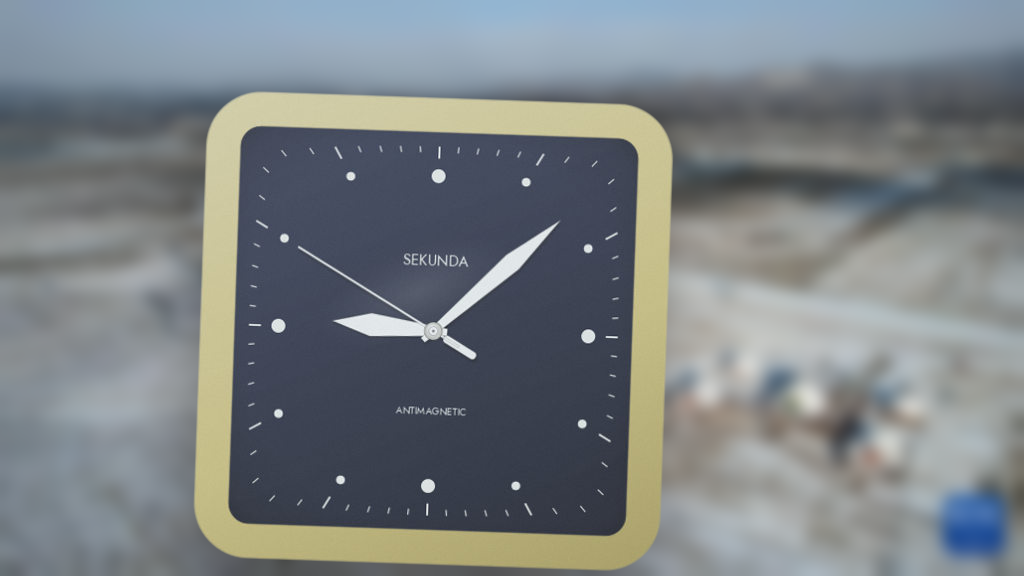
9:07:50
